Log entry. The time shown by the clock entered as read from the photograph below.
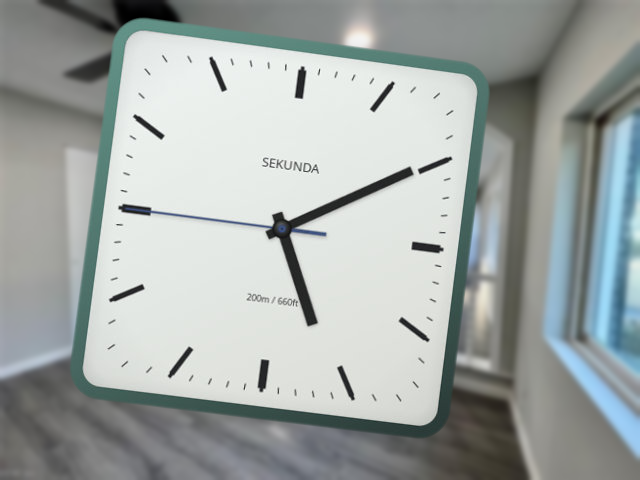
5:09:45
